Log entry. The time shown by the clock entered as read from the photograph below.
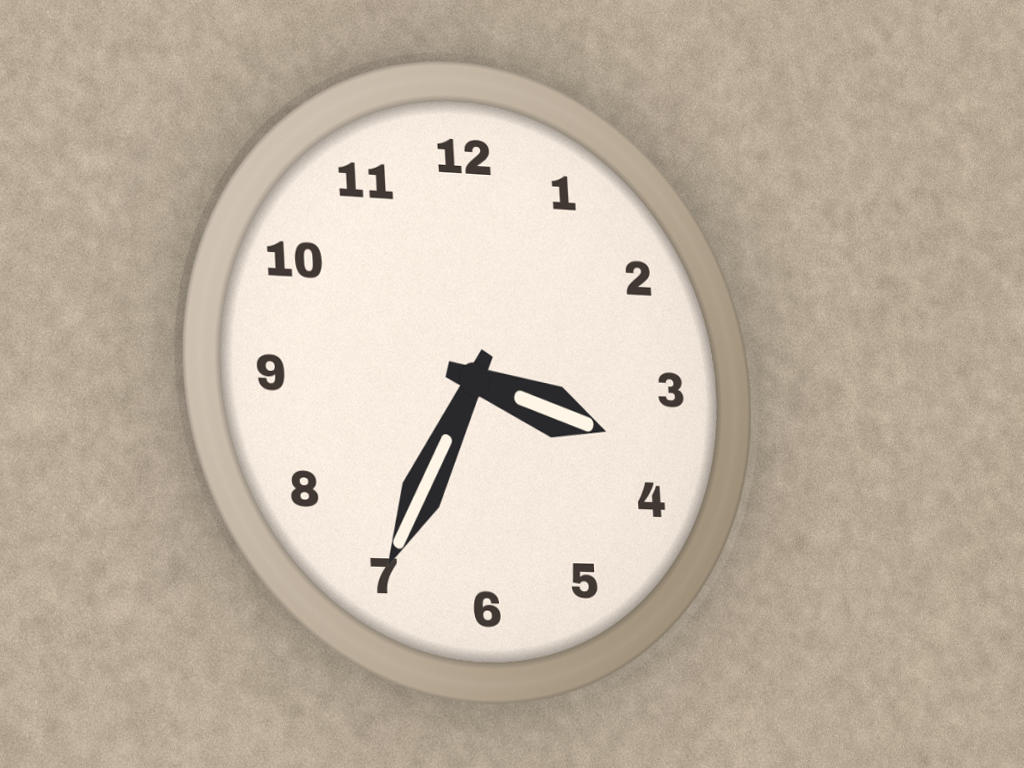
3:35
